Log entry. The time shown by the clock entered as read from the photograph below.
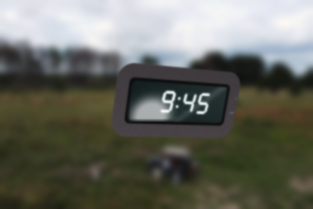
9:45
